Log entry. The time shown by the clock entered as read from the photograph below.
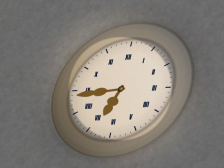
6:44
